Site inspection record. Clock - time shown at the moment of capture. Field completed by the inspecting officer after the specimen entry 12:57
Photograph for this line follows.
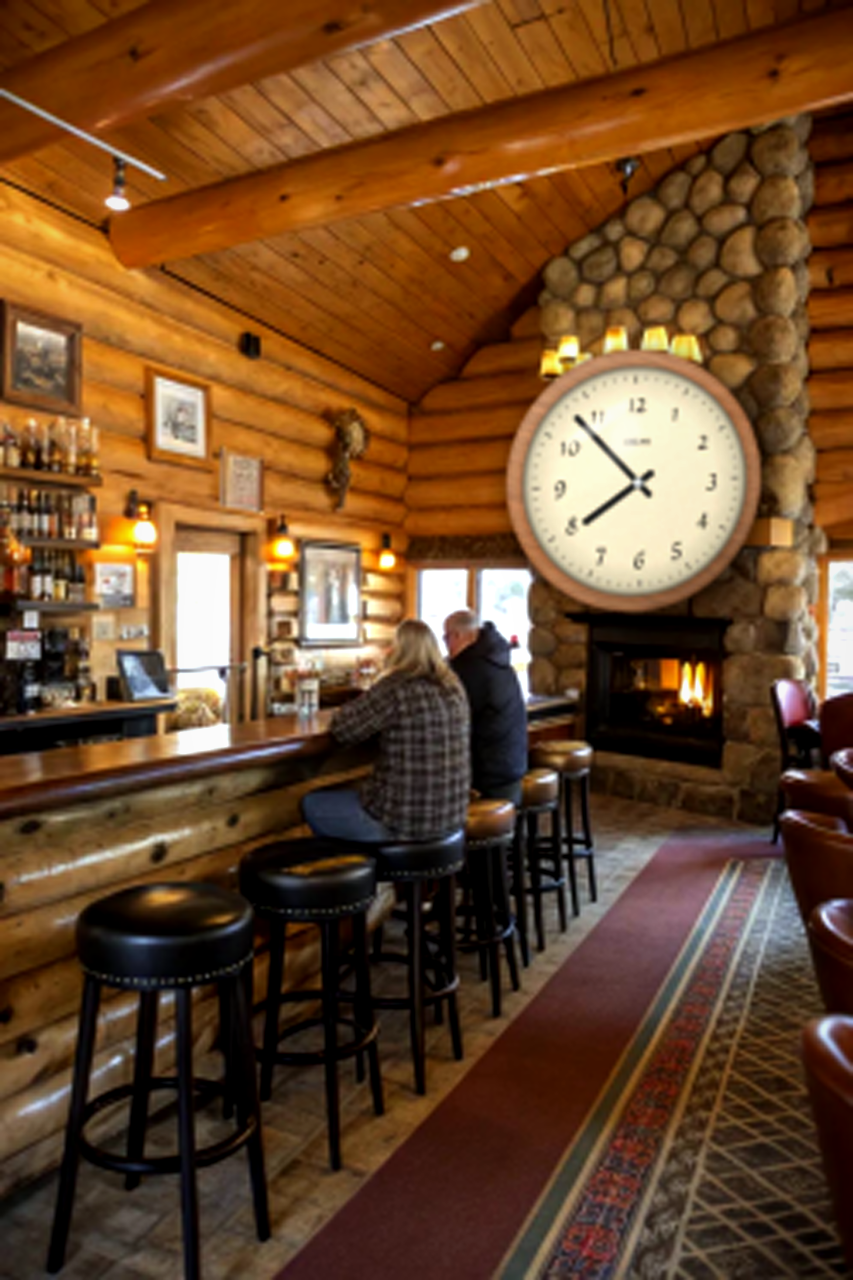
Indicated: 7:53
